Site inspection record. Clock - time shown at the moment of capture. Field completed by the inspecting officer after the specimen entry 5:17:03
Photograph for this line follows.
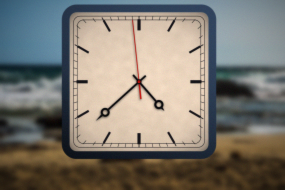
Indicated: 4:37:59
